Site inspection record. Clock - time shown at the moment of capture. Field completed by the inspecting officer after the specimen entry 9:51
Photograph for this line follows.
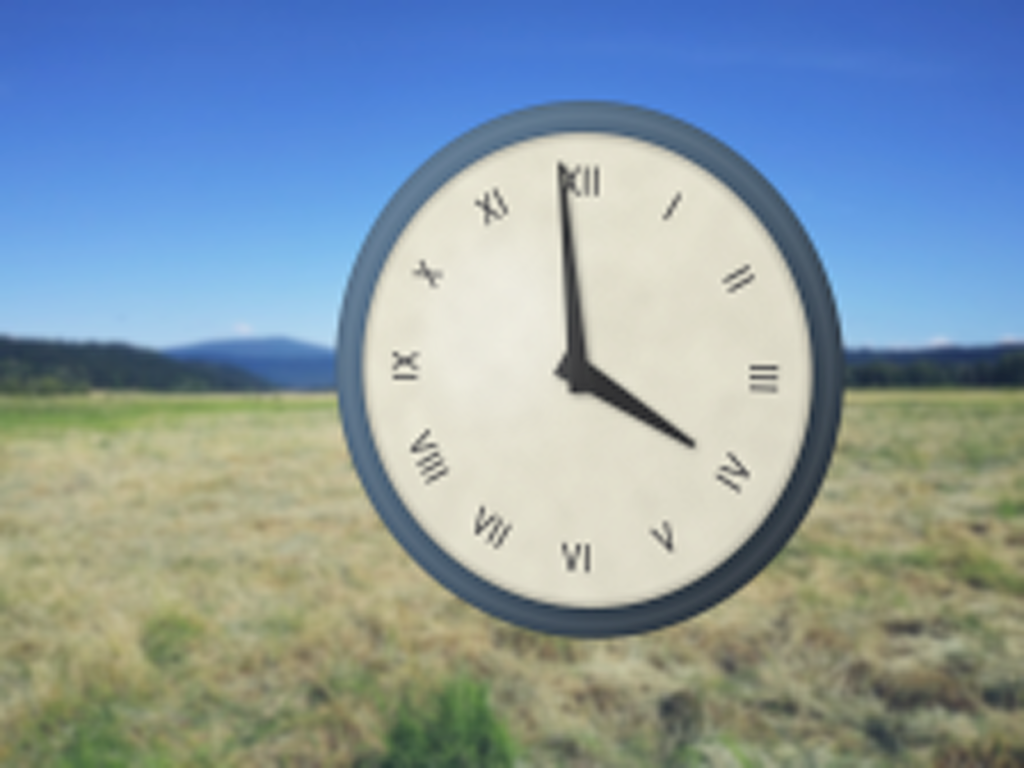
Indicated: 3:59
